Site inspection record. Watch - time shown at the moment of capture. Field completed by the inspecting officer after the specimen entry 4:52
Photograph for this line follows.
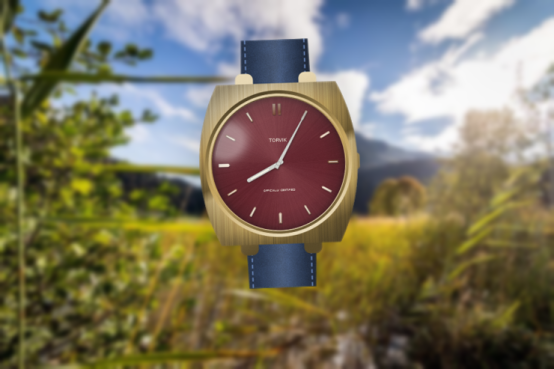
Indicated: 8:05
